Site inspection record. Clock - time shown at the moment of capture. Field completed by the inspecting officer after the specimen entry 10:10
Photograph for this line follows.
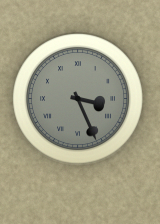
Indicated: 3:26
